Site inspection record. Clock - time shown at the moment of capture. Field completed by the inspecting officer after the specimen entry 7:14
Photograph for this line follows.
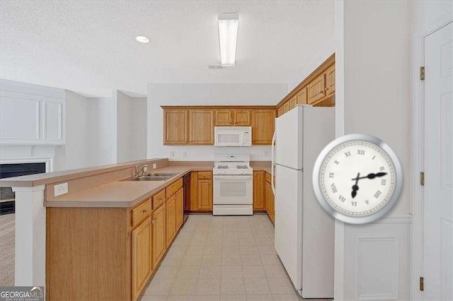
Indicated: 6:12
